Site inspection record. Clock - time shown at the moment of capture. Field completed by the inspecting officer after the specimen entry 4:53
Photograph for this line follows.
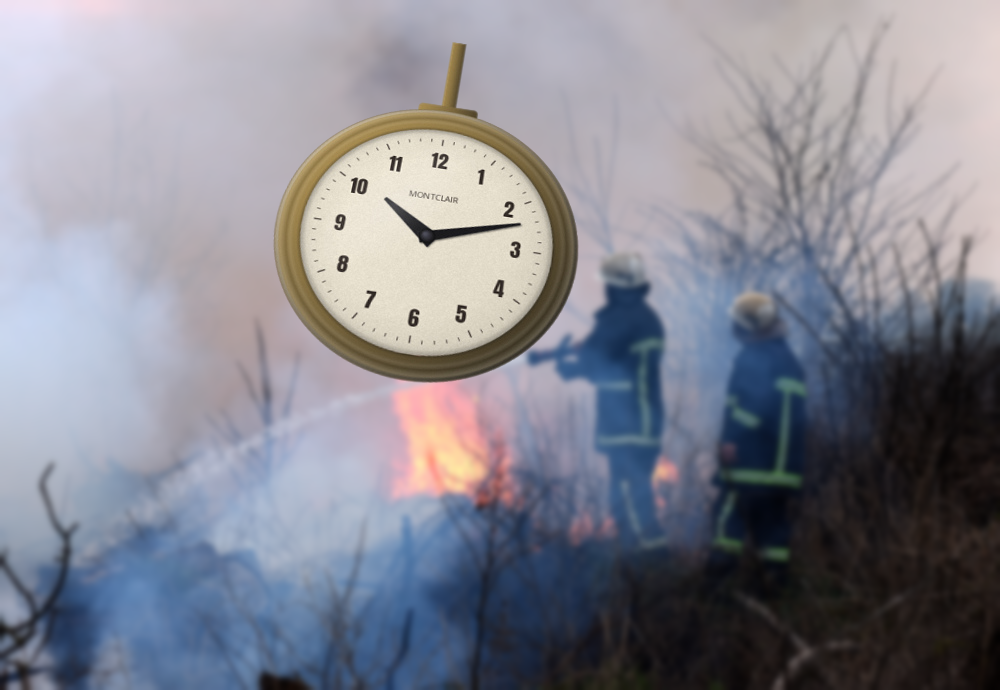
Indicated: 10:12
